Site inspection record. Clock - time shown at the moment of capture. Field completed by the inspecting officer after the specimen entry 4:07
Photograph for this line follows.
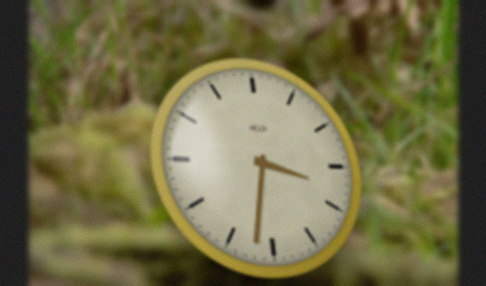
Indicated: 3:32
